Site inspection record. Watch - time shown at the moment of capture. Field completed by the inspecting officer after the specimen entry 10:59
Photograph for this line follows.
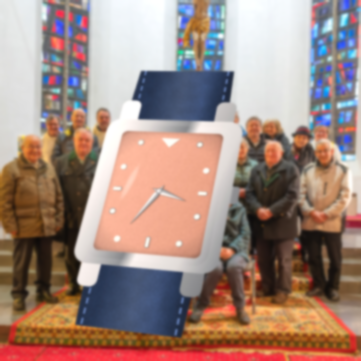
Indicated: 3:35
